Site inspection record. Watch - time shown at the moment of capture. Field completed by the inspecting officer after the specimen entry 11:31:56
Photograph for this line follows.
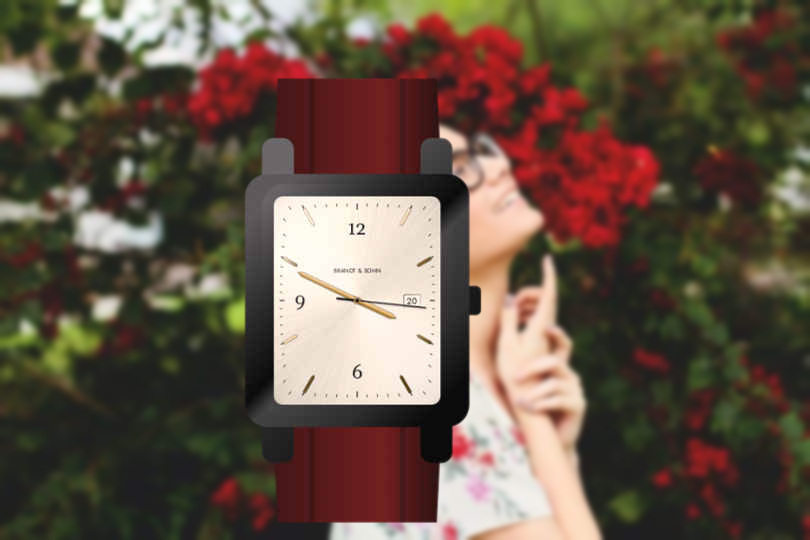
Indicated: 3:49:16
